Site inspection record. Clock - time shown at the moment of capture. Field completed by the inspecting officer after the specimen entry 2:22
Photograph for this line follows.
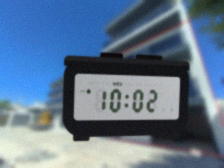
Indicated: 10:02
